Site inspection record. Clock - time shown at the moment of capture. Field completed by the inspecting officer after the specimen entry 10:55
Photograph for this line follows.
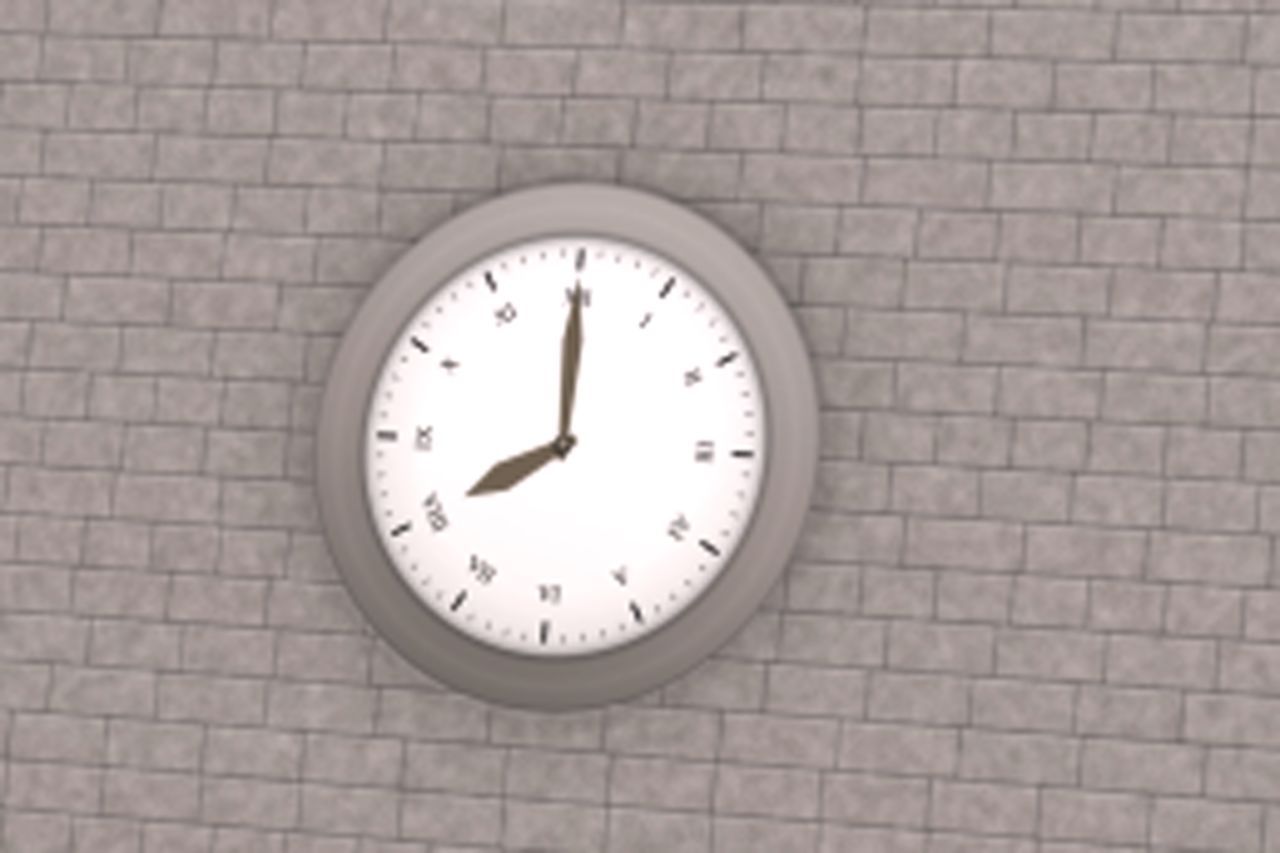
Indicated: 8:00
